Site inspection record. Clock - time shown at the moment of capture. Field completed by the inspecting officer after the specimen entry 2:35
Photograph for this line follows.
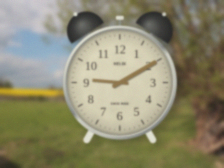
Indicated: 9:10
